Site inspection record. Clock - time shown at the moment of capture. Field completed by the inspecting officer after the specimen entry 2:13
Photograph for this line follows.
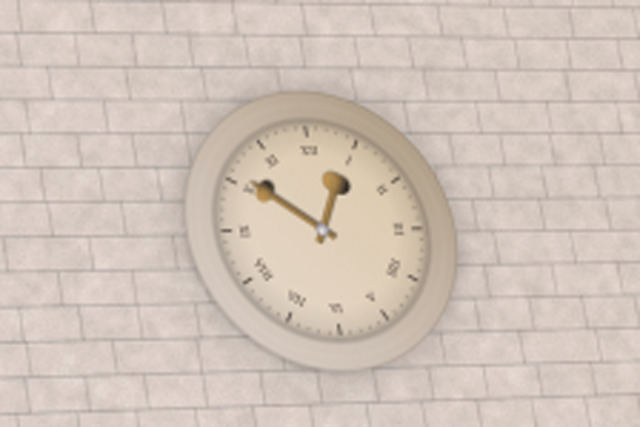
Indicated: 12:51
